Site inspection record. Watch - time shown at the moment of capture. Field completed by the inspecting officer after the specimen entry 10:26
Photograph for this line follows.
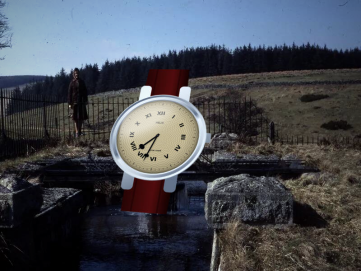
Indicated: 7:33
